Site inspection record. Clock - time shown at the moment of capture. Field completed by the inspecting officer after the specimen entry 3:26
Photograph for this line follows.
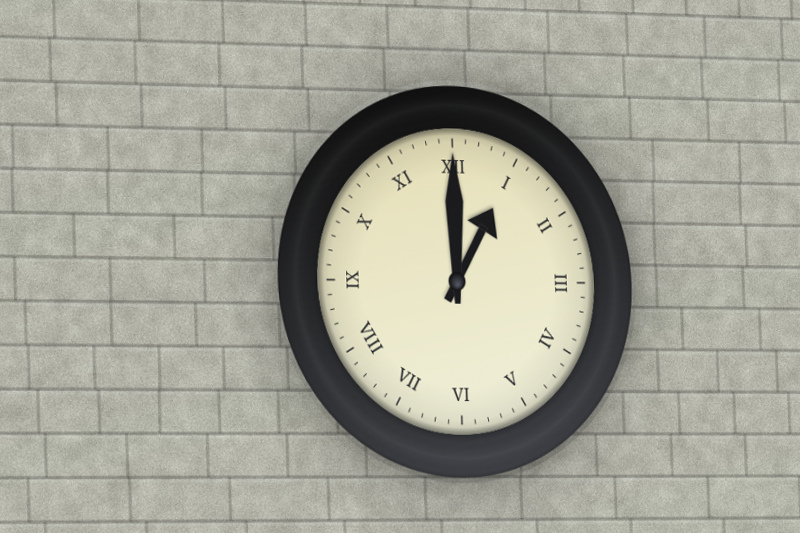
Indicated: 1:00
